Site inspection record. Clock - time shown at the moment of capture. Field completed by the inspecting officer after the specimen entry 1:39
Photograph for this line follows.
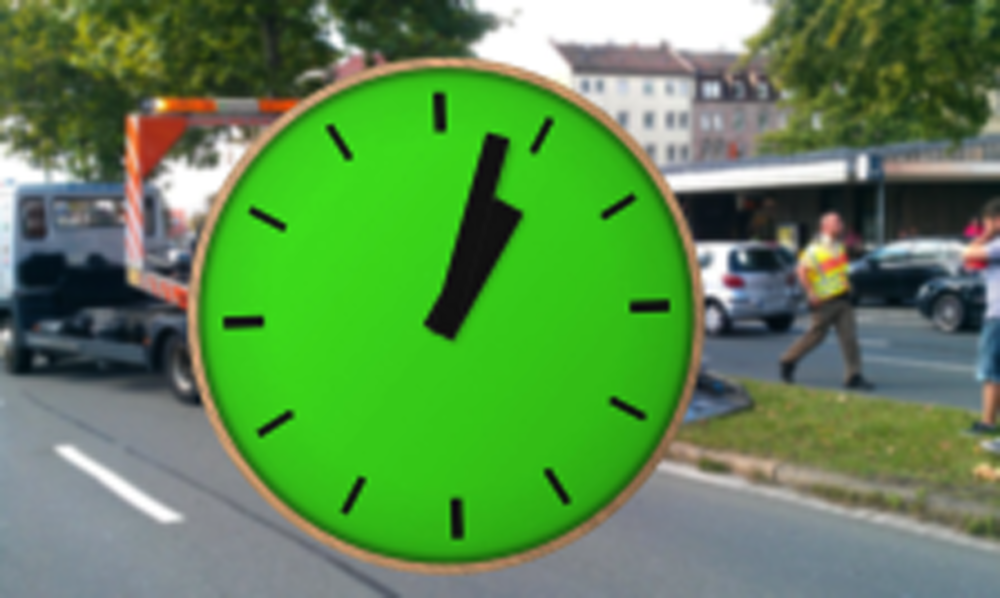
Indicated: 1:03
